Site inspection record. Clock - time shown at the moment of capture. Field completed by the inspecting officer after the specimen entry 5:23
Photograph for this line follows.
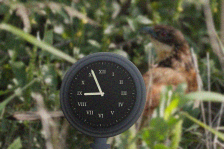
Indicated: 8:56
